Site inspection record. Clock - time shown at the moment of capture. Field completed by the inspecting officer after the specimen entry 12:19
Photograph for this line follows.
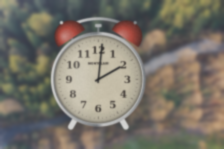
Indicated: 2:01
